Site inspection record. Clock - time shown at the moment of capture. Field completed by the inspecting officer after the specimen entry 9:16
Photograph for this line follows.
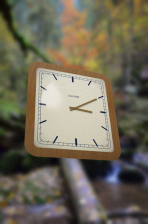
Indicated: 3:10
